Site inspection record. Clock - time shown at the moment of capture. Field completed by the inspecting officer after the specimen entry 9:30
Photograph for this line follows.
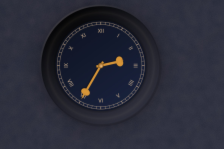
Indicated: 2:35
